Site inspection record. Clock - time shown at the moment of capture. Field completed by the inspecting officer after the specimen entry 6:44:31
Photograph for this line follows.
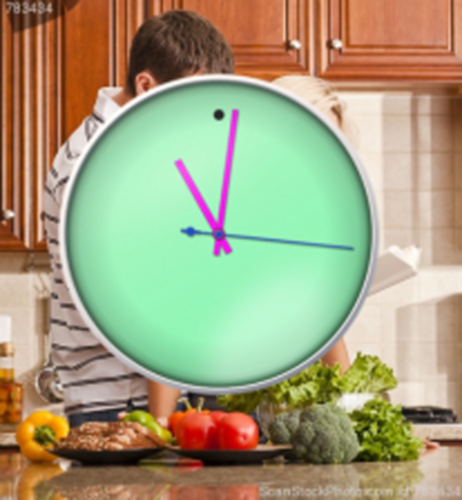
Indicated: 11:01:16
